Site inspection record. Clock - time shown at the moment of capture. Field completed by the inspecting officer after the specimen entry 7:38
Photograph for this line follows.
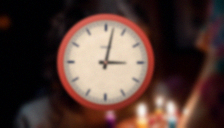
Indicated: 3:02
